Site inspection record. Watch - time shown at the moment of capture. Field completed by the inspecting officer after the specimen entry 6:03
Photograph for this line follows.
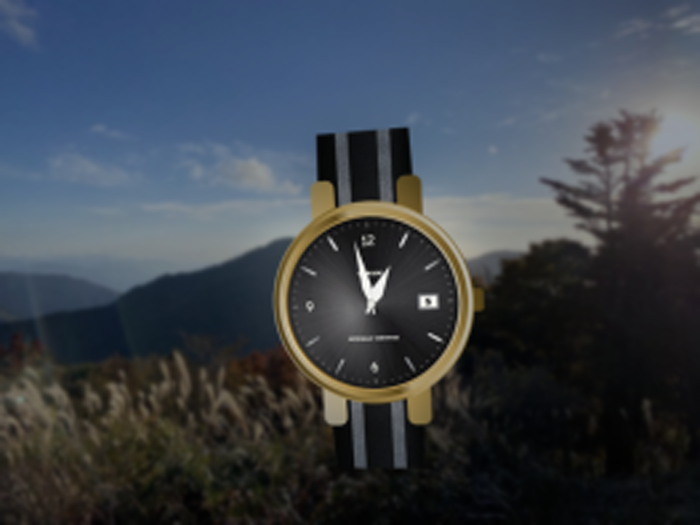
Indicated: 12:58
